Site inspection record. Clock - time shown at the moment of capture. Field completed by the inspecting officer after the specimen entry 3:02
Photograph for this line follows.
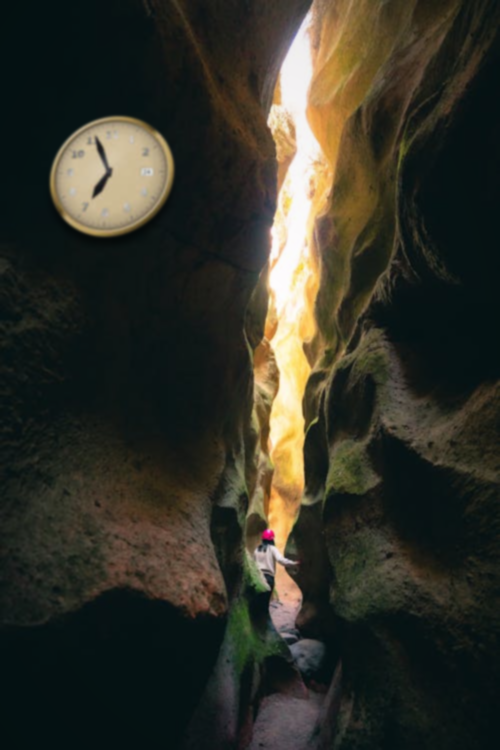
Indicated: 6:56
